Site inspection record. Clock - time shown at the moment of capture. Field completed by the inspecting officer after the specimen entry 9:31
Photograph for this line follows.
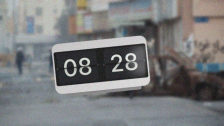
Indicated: 8:28
